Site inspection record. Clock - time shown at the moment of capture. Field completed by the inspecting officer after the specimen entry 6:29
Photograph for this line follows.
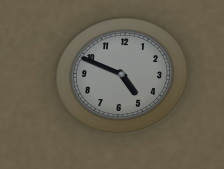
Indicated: 4:49
